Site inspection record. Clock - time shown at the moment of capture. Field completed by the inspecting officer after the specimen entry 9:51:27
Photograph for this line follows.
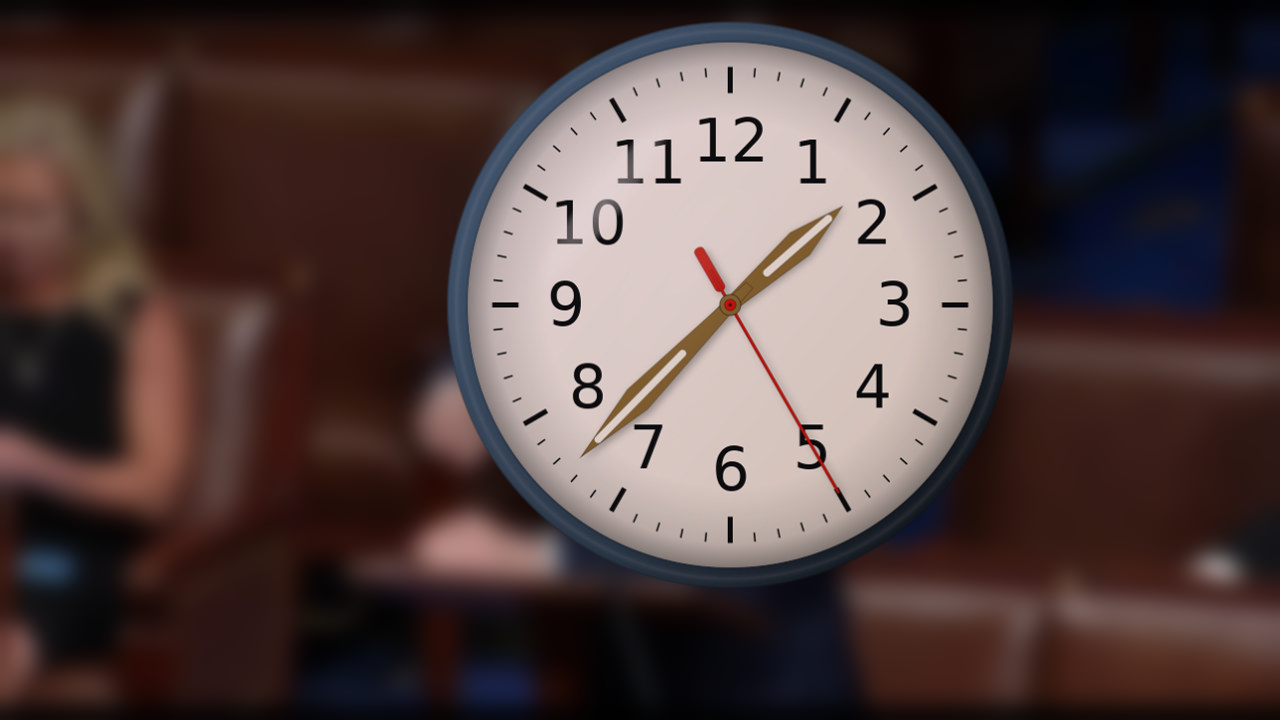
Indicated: 1:37:25
